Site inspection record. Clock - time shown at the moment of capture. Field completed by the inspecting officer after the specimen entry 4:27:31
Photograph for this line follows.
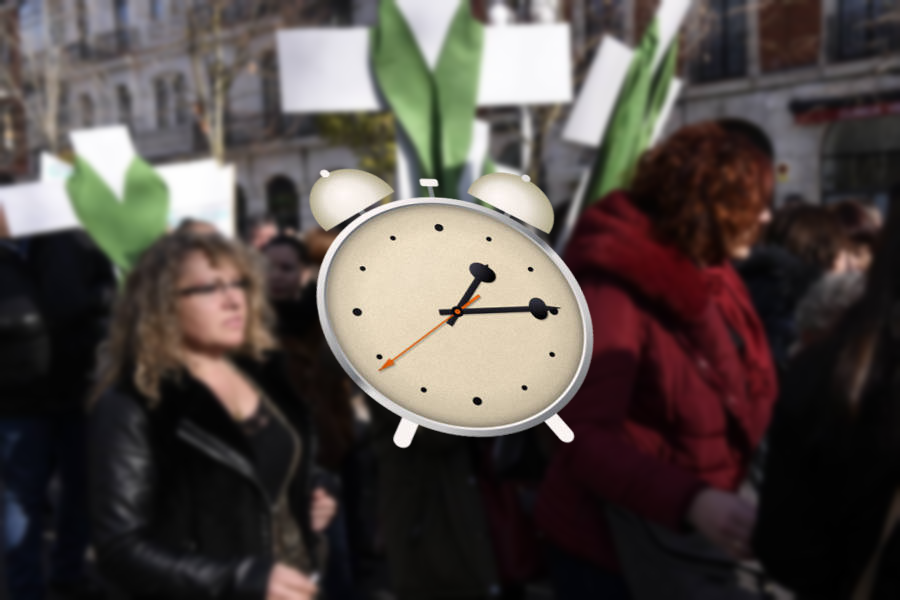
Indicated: 1:14:39
